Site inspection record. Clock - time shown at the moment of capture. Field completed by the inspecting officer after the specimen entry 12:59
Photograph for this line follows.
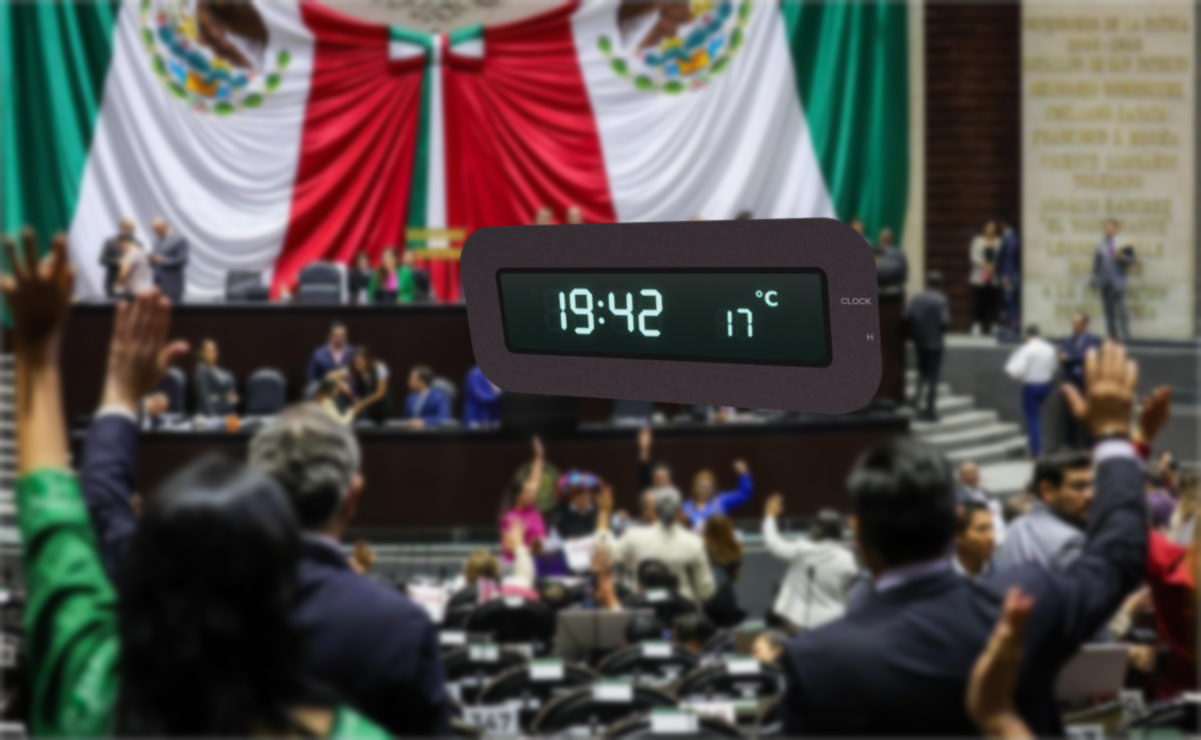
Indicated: 19:42
